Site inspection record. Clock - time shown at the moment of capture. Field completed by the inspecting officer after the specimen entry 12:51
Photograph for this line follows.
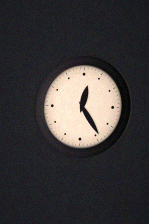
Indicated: 12:24
